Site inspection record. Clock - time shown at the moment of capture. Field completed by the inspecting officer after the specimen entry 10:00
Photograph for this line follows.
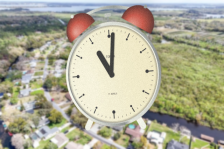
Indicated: 11:01
